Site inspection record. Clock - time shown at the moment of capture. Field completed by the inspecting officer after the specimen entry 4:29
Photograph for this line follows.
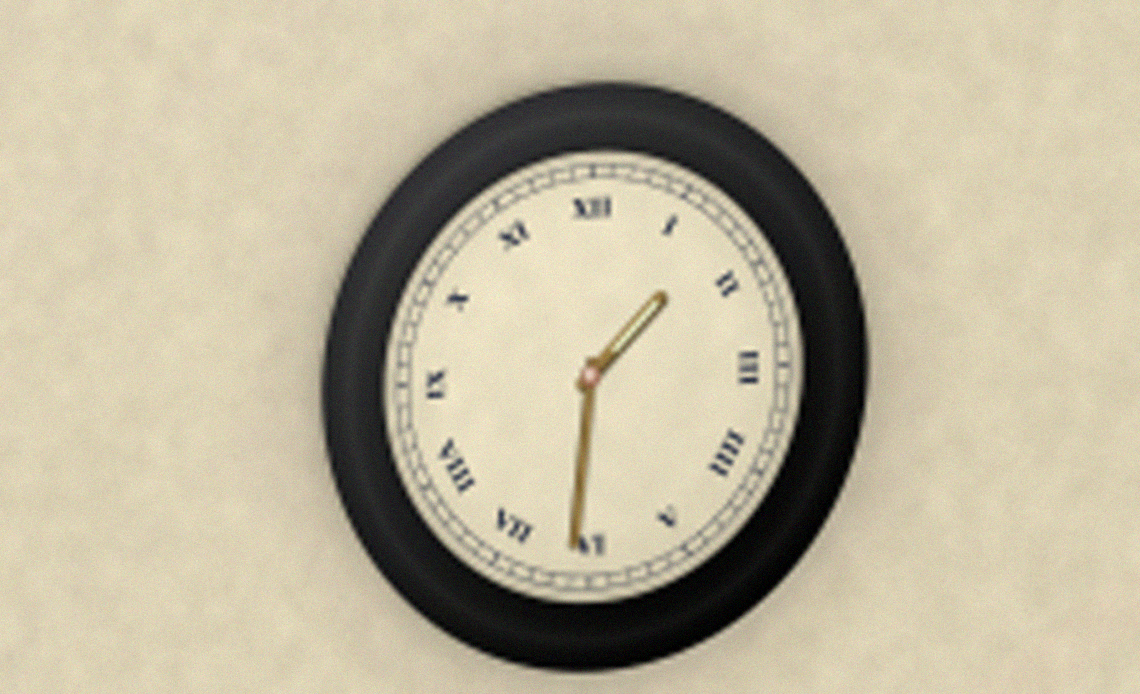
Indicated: 1:31
